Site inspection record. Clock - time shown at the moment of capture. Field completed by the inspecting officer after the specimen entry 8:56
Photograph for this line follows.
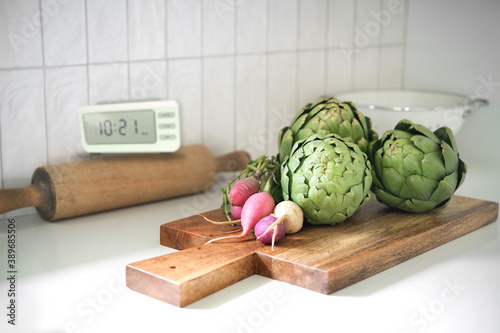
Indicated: 10:21
